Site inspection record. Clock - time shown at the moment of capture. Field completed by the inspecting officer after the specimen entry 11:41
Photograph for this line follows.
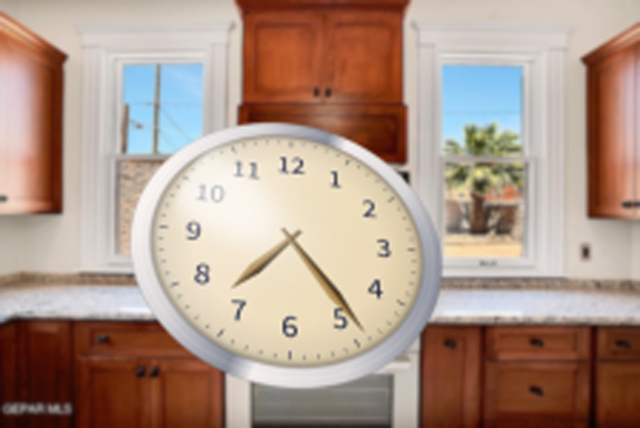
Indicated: 7:24
